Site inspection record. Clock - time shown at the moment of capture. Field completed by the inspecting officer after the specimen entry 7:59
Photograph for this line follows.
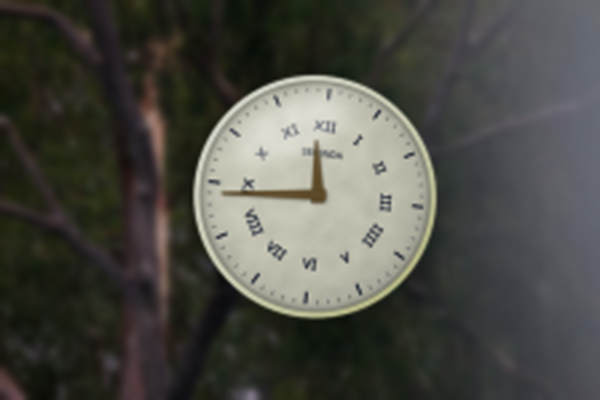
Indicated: 11:44
